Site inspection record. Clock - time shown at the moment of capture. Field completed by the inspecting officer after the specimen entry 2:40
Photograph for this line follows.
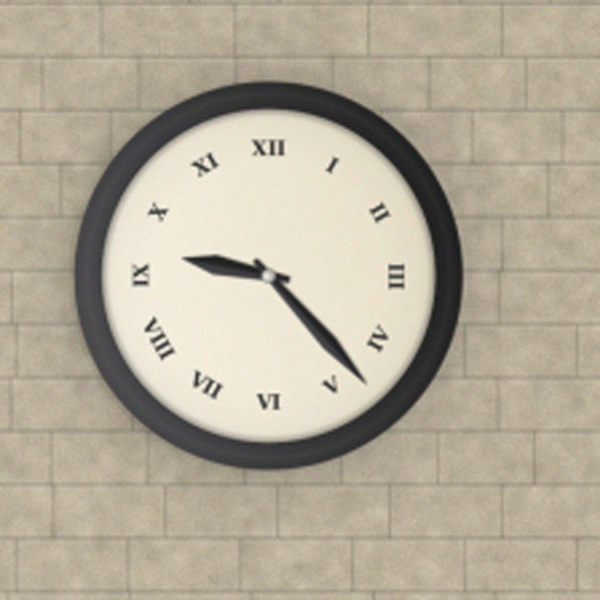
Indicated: 9:23
